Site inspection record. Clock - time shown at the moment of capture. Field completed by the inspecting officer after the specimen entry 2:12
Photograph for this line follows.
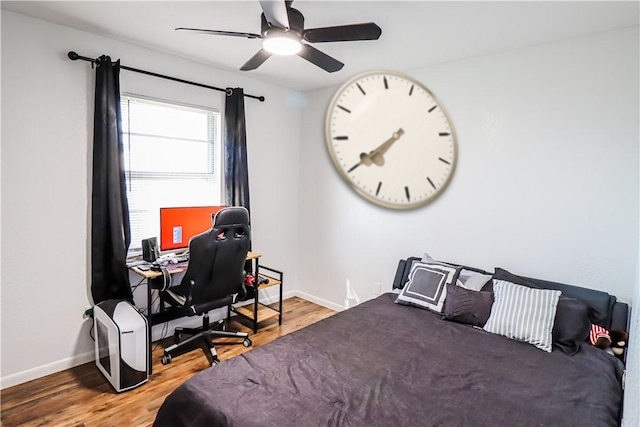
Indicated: 7:40
